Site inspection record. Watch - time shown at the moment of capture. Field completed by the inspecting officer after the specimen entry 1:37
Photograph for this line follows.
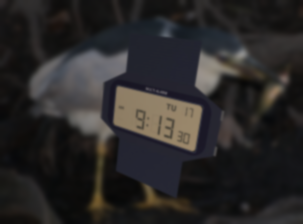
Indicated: 9:13
